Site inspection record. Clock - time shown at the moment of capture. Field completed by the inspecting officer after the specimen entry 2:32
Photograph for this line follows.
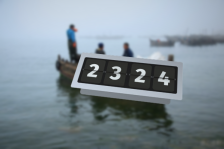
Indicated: 23:24
